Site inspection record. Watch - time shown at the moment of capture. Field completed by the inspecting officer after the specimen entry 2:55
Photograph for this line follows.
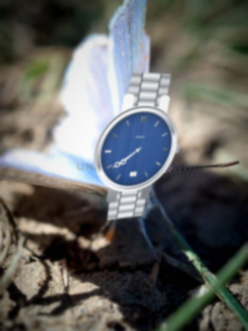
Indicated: 7:39
